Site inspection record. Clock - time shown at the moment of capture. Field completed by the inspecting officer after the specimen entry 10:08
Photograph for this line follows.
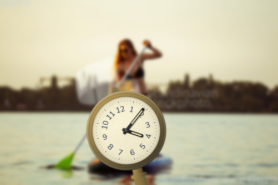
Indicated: 4:09
